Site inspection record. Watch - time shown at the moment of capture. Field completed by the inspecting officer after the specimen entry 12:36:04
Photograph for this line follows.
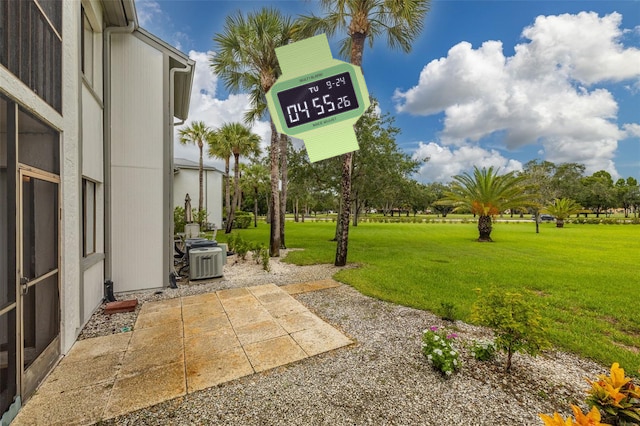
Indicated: 4:55:26
